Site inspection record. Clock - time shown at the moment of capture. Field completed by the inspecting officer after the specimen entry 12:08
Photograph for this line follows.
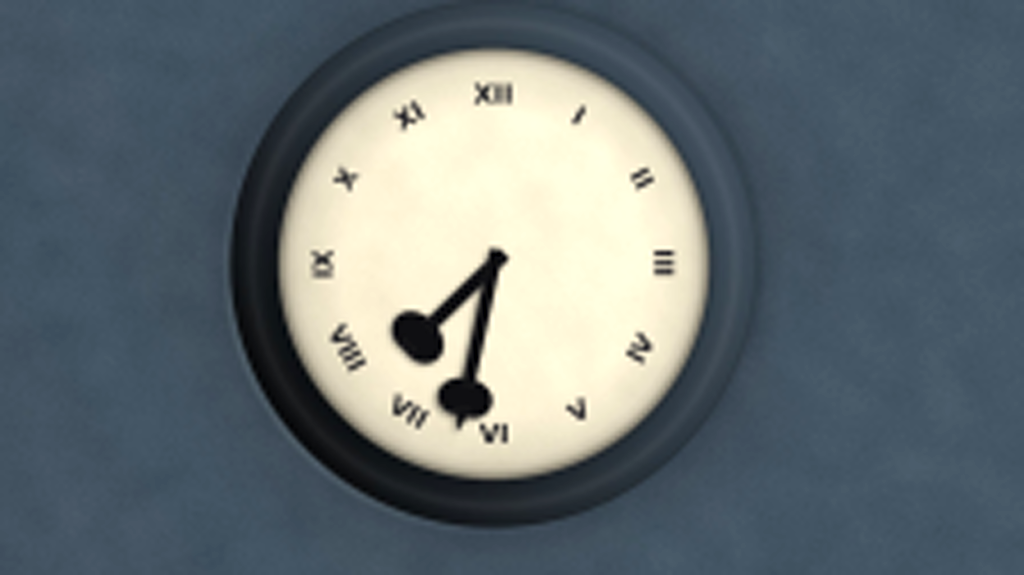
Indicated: 7:32
